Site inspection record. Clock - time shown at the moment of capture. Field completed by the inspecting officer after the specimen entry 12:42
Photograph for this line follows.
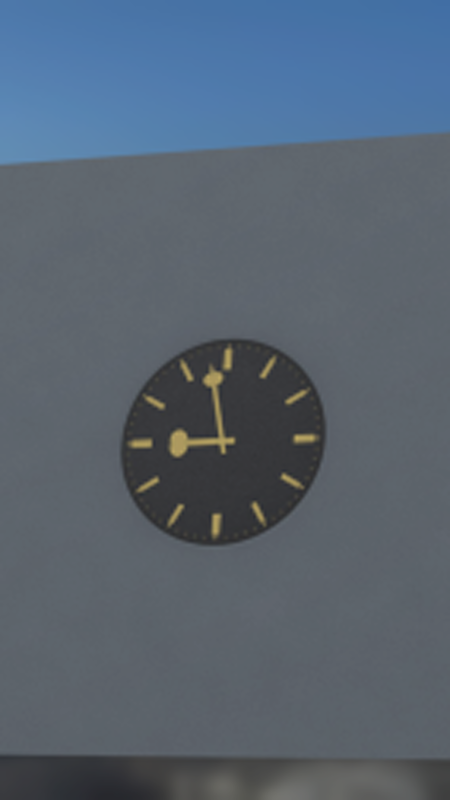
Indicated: 8:58
